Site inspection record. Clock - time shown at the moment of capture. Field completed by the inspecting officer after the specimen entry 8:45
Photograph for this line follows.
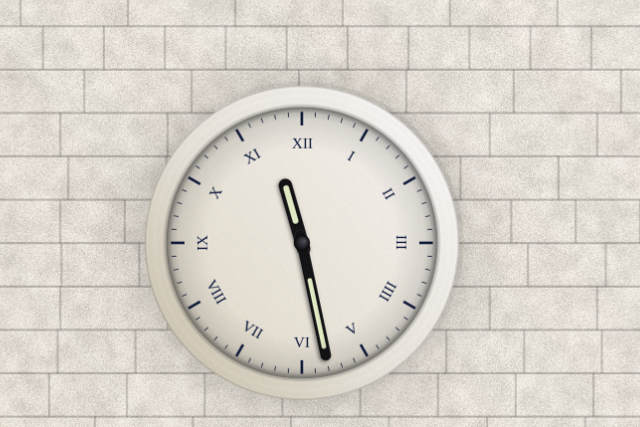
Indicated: 11:28
